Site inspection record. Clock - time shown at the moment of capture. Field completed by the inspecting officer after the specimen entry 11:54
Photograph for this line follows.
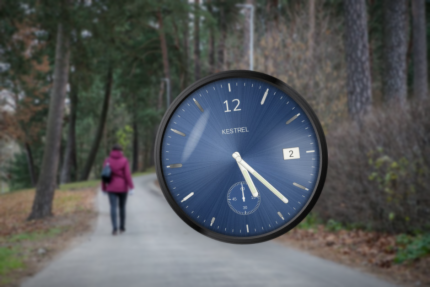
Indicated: 5:23
